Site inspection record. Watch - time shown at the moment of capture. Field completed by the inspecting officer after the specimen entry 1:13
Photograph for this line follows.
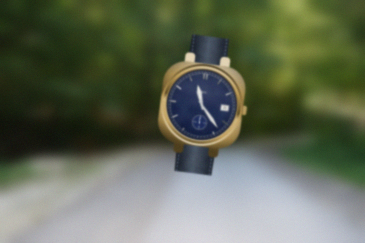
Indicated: 11:23
